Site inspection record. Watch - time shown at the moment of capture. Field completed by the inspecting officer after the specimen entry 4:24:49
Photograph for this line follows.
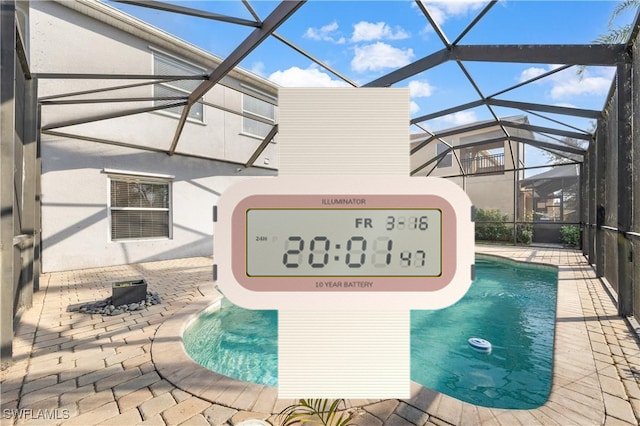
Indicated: 20:01:47
